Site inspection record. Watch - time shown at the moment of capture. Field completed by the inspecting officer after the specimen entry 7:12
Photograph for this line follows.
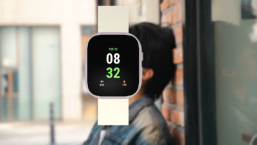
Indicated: 8:32
